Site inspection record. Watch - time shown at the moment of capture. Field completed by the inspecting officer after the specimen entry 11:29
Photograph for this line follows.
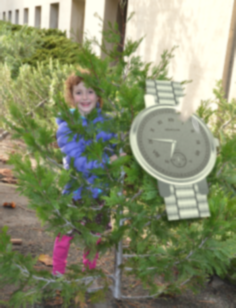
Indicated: 6:46
